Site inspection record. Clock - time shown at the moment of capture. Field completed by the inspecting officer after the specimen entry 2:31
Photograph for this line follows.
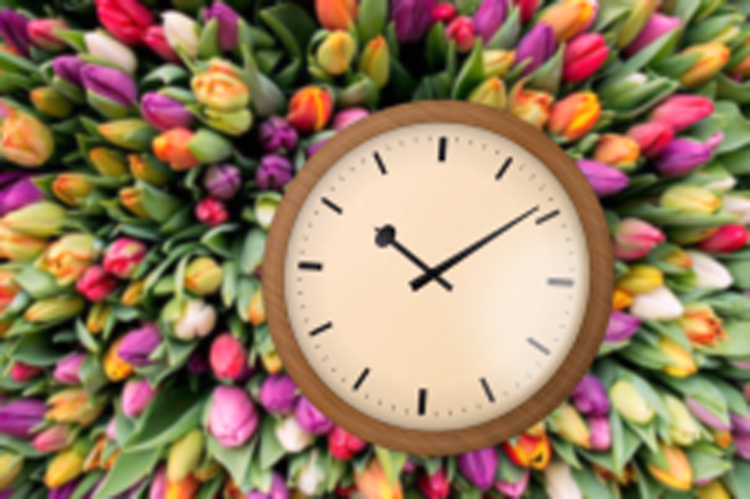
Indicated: 10:09
